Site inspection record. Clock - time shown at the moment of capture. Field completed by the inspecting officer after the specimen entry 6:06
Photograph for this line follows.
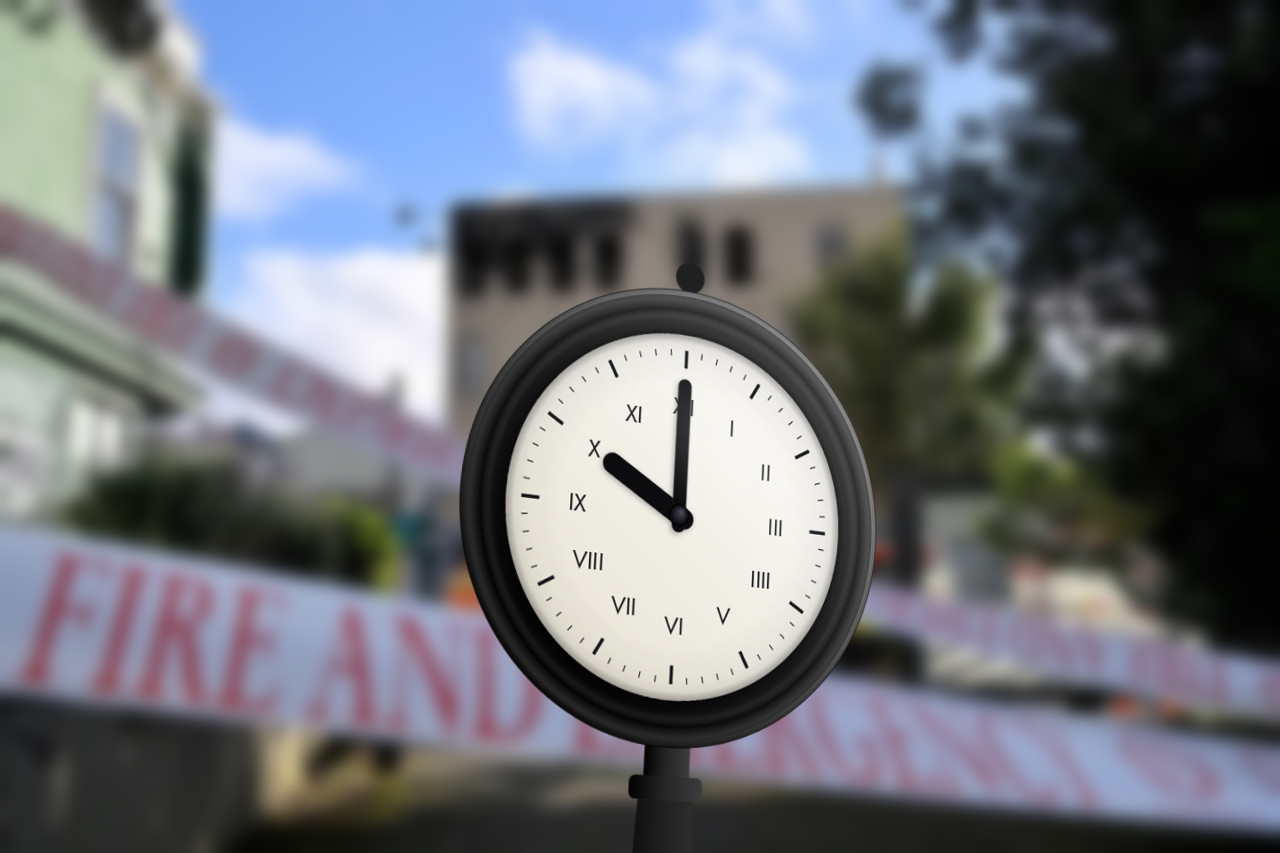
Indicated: 10:00
